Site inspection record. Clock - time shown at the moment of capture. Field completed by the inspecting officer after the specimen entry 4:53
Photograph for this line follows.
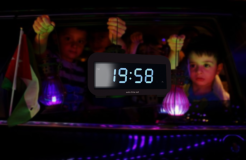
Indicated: 19:58
